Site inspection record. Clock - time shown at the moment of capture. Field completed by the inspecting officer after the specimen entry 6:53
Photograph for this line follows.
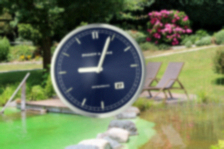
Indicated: 9:04
